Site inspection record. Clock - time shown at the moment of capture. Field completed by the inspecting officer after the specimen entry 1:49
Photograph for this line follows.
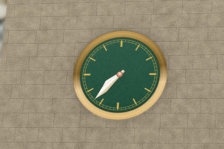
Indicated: 7:37
